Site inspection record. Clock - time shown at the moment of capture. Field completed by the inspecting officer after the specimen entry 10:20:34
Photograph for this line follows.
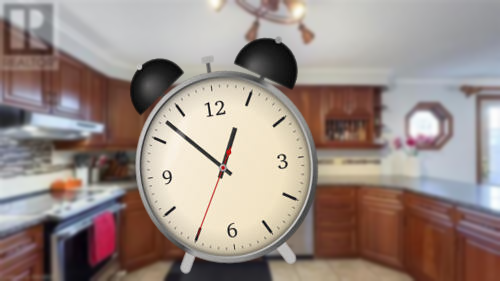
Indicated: 12:52:35
